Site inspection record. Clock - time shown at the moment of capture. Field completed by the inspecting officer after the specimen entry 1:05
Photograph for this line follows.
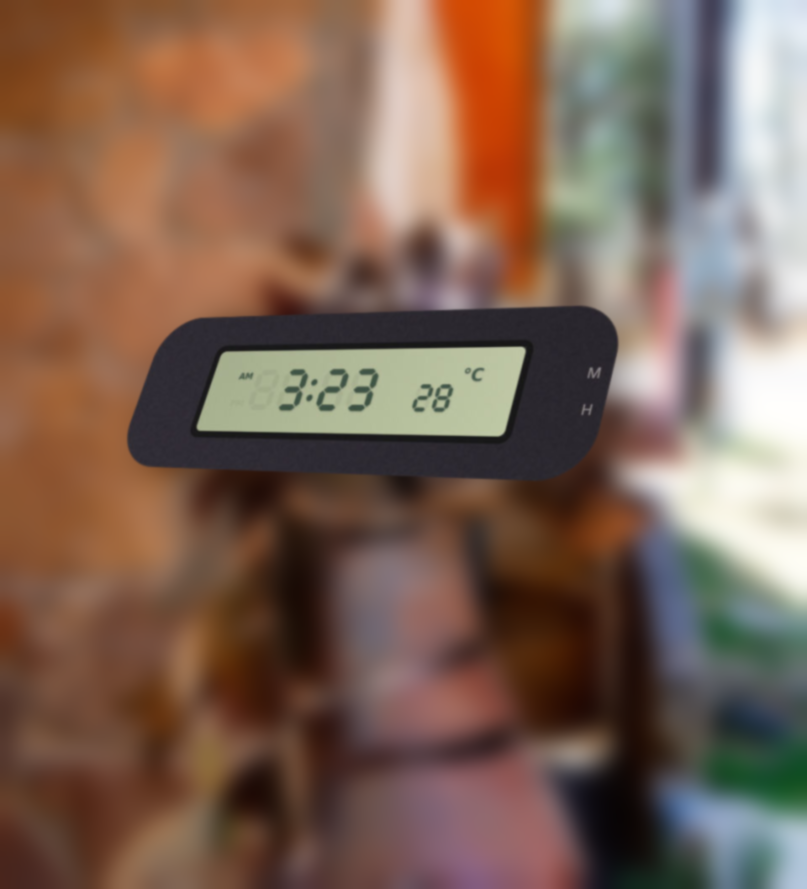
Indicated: 3:23
